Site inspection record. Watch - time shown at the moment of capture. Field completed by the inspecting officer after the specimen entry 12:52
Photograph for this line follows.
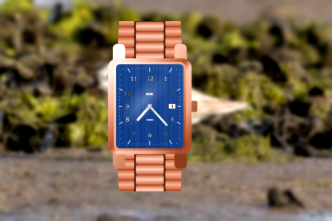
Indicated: 7:23
